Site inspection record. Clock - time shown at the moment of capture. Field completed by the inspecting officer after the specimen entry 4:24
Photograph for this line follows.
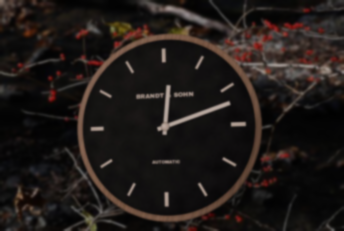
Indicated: 12:12
